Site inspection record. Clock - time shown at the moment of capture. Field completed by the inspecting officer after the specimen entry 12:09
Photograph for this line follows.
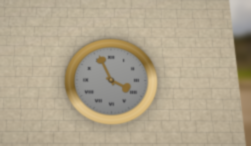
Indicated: 3:56
